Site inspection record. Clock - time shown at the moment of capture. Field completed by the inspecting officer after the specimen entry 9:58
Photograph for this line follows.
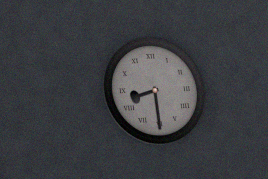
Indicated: 8:30
